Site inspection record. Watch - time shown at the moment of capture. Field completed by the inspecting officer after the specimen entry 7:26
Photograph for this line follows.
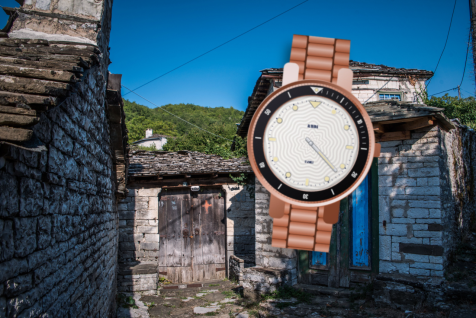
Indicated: 4:22
